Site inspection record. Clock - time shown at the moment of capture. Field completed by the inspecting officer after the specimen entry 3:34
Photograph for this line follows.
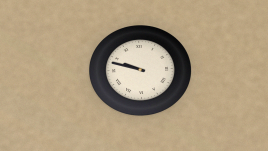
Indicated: 9:48
